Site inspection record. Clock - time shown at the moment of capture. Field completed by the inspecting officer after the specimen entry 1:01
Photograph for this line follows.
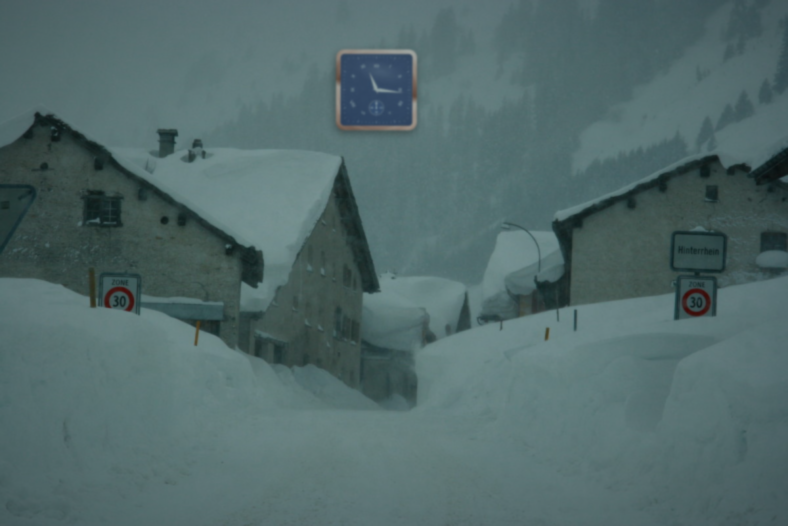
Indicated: 11:16
